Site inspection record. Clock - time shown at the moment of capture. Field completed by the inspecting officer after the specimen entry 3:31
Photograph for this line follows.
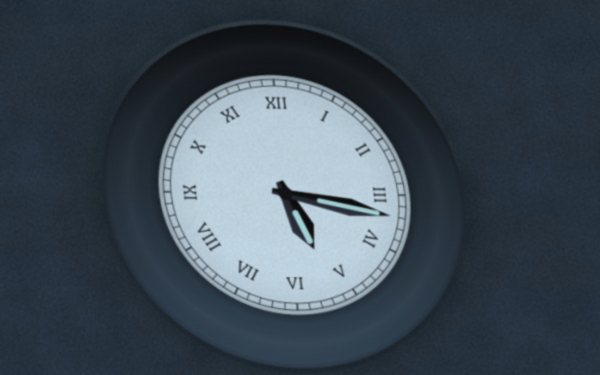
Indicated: 5:17
